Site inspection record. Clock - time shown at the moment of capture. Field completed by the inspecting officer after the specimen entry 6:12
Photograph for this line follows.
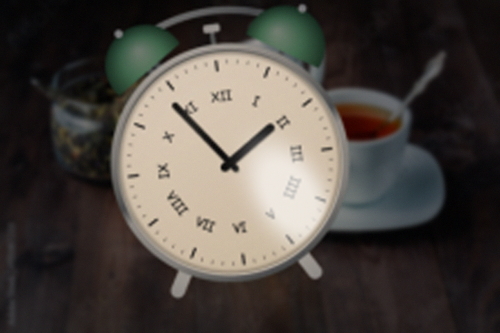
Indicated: 1:54
